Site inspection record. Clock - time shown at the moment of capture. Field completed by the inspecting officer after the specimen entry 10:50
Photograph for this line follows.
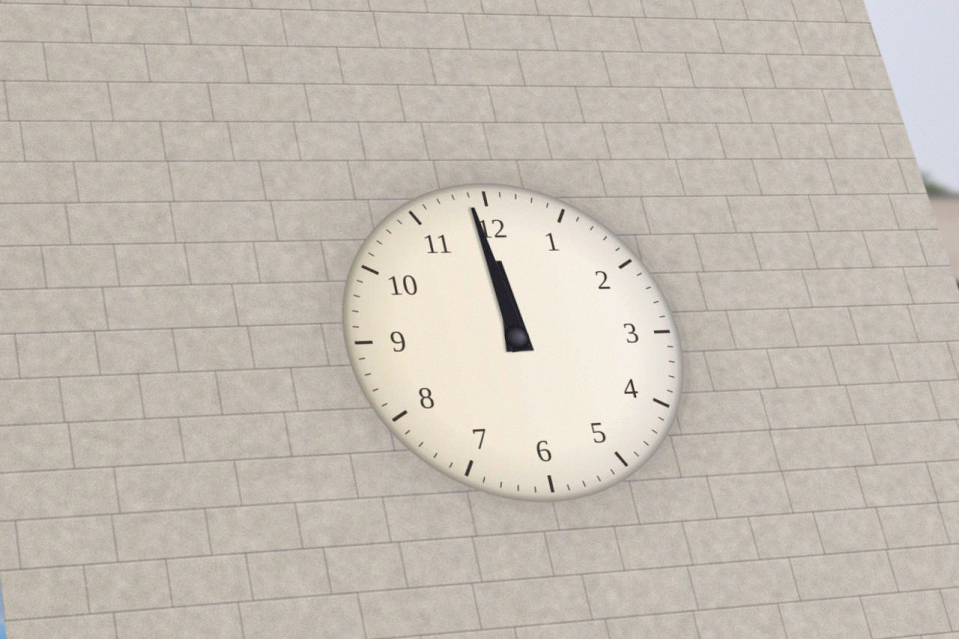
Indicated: 11:59
